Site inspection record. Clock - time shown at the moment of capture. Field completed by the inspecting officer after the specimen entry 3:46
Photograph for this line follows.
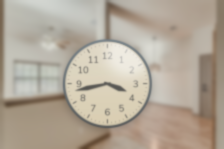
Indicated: 3:43
